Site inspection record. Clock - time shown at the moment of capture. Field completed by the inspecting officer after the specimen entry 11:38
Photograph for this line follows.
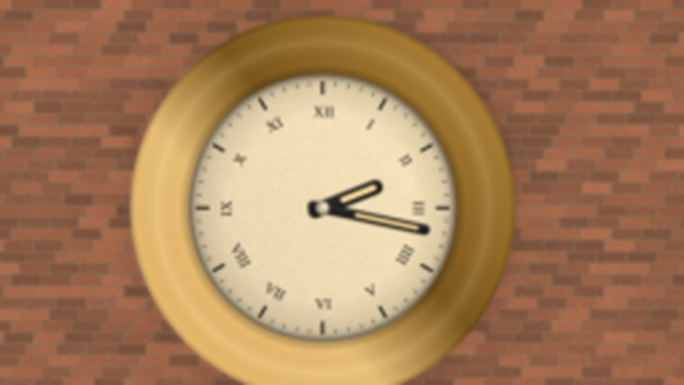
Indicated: 2:17
